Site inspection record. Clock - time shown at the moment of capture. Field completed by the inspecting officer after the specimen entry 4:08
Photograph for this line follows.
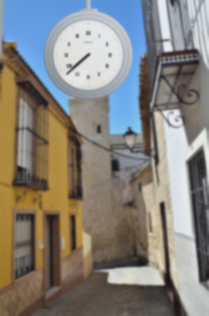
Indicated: 7:38
